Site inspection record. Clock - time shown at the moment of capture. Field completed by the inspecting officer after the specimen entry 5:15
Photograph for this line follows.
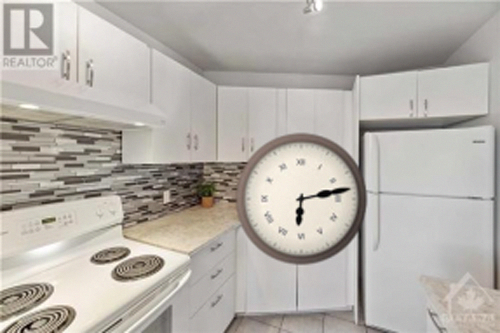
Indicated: 6:13
